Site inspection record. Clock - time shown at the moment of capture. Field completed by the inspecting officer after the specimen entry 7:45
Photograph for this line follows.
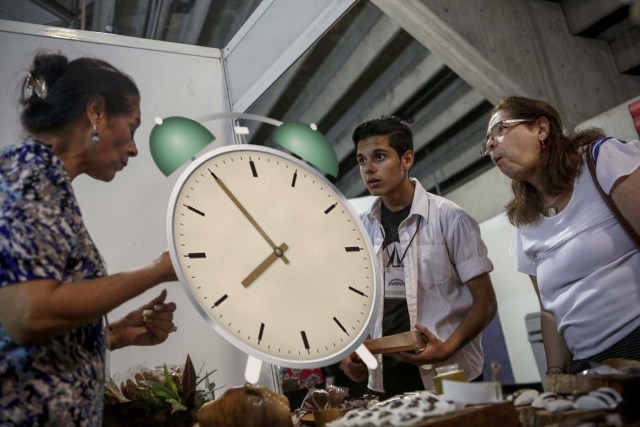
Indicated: 7:55
